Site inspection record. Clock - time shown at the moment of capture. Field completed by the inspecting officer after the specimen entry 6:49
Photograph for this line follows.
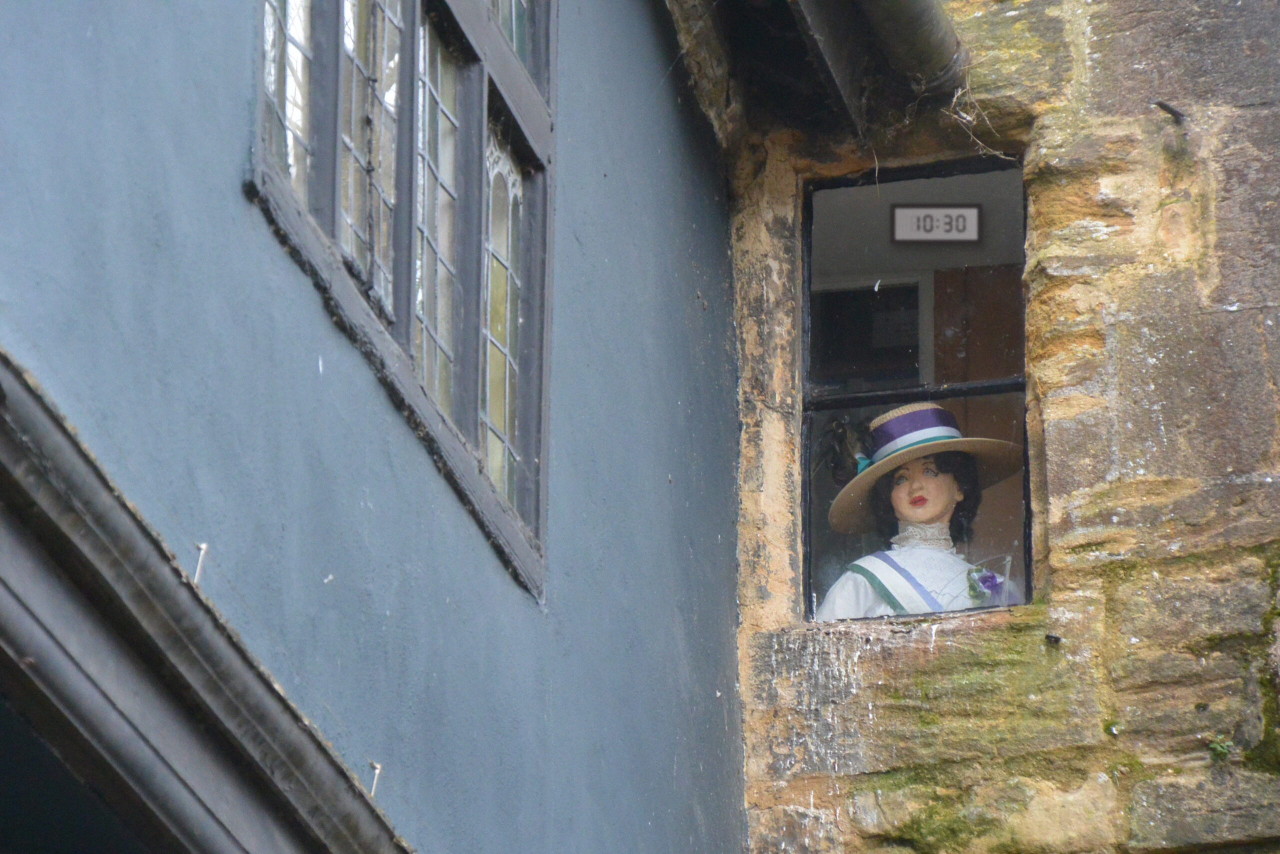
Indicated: 10:30
